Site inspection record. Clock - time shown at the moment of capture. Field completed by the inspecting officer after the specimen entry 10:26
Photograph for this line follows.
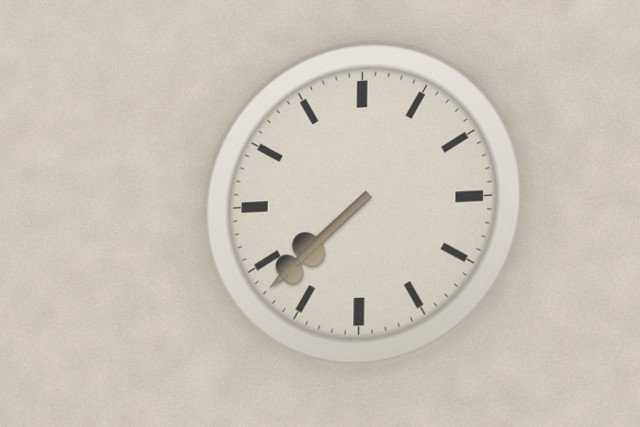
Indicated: 7:38
